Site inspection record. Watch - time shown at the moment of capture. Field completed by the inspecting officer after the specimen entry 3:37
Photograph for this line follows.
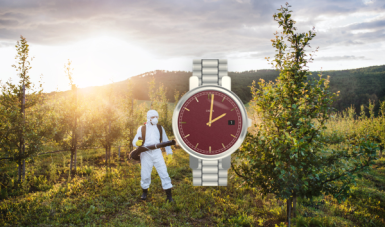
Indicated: 2:01
